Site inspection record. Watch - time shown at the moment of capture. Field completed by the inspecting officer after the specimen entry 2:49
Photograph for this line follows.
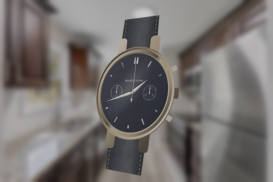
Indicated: 1:42
